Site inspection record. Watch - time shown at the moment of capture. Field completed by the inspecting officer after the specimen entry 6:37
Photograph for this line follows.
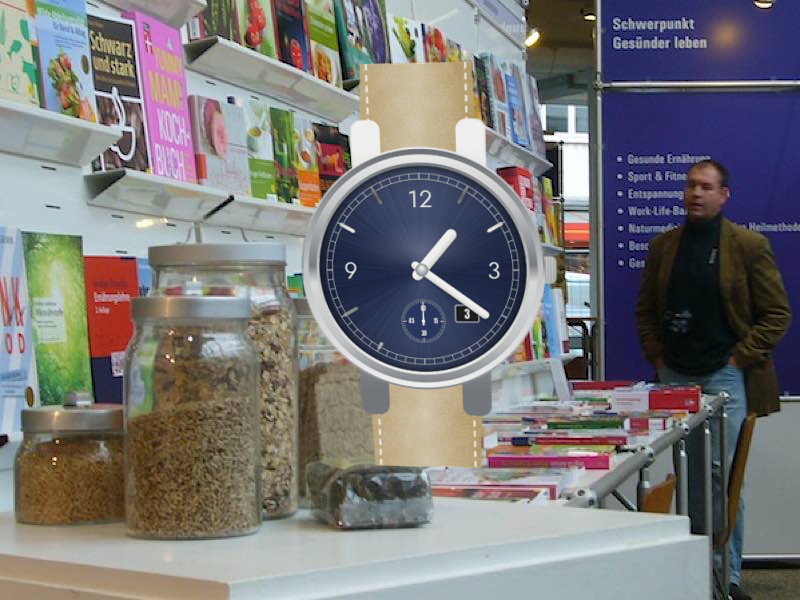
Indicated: 1:21
